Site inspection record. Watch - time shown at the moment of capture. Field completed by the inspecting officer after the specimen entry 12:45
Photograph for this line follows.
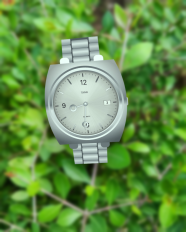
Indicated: 8:31
